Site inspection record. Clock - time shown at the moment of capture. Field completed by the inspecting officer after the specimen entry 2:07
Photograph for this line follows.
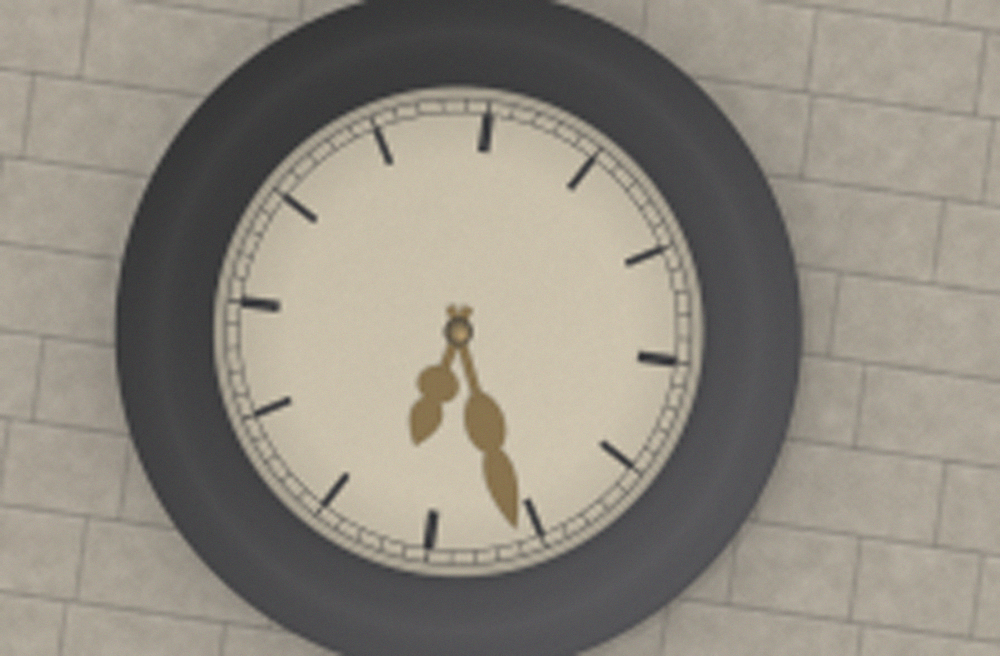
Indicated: 6:26
